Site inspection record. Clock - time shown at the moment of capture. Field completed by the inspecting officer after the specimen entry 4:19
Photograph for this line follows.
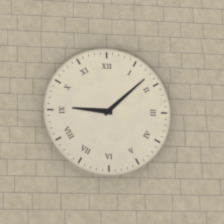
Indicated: 9:08
